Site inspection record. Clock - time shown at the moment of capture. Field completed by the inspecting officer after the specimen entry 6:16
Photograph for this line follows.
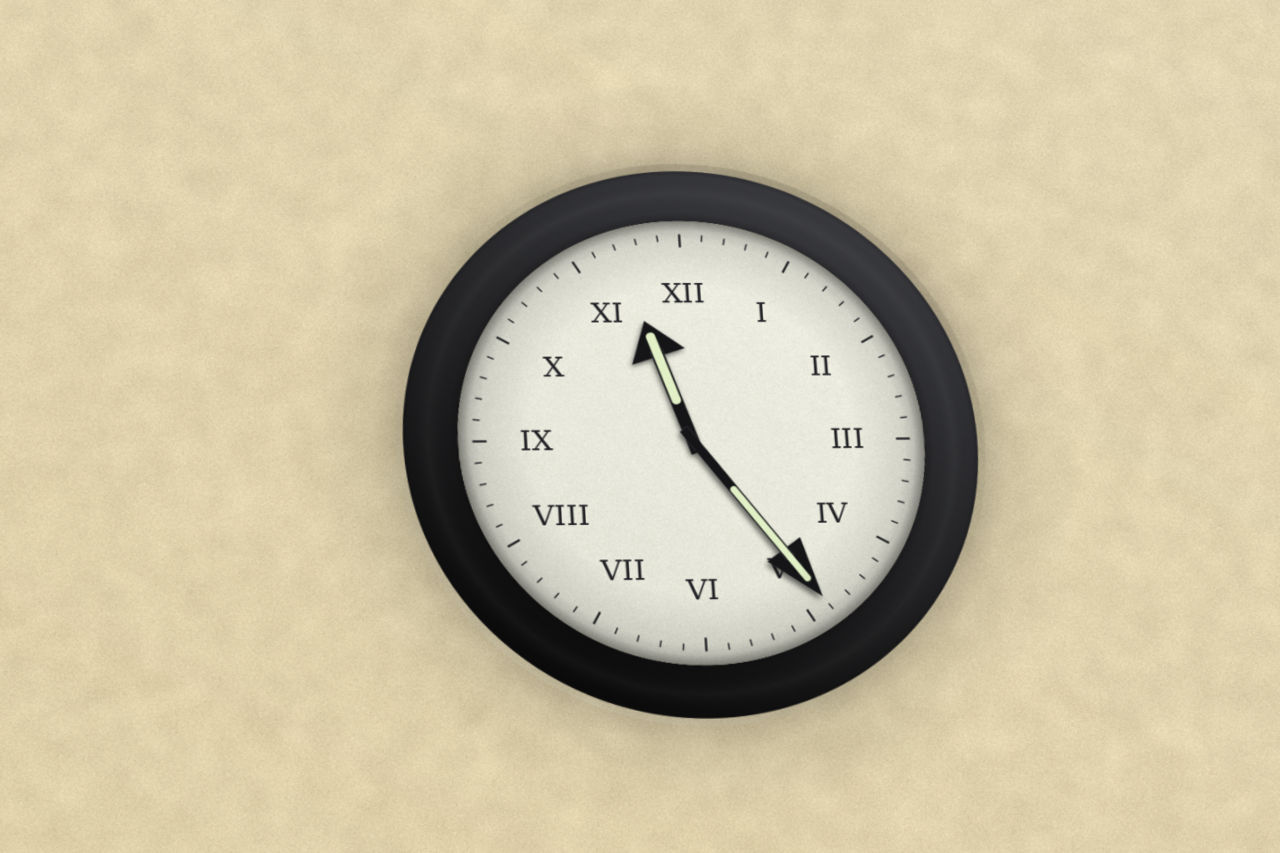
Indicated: 11:24
